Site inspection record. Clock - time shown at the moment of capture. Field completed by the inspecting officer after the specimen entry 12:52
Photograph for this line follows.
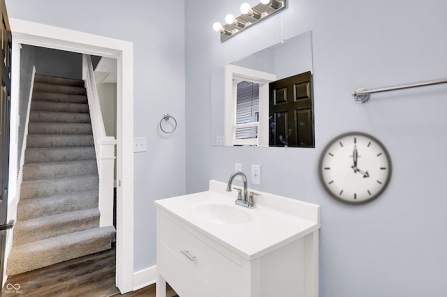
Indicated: 4:00
